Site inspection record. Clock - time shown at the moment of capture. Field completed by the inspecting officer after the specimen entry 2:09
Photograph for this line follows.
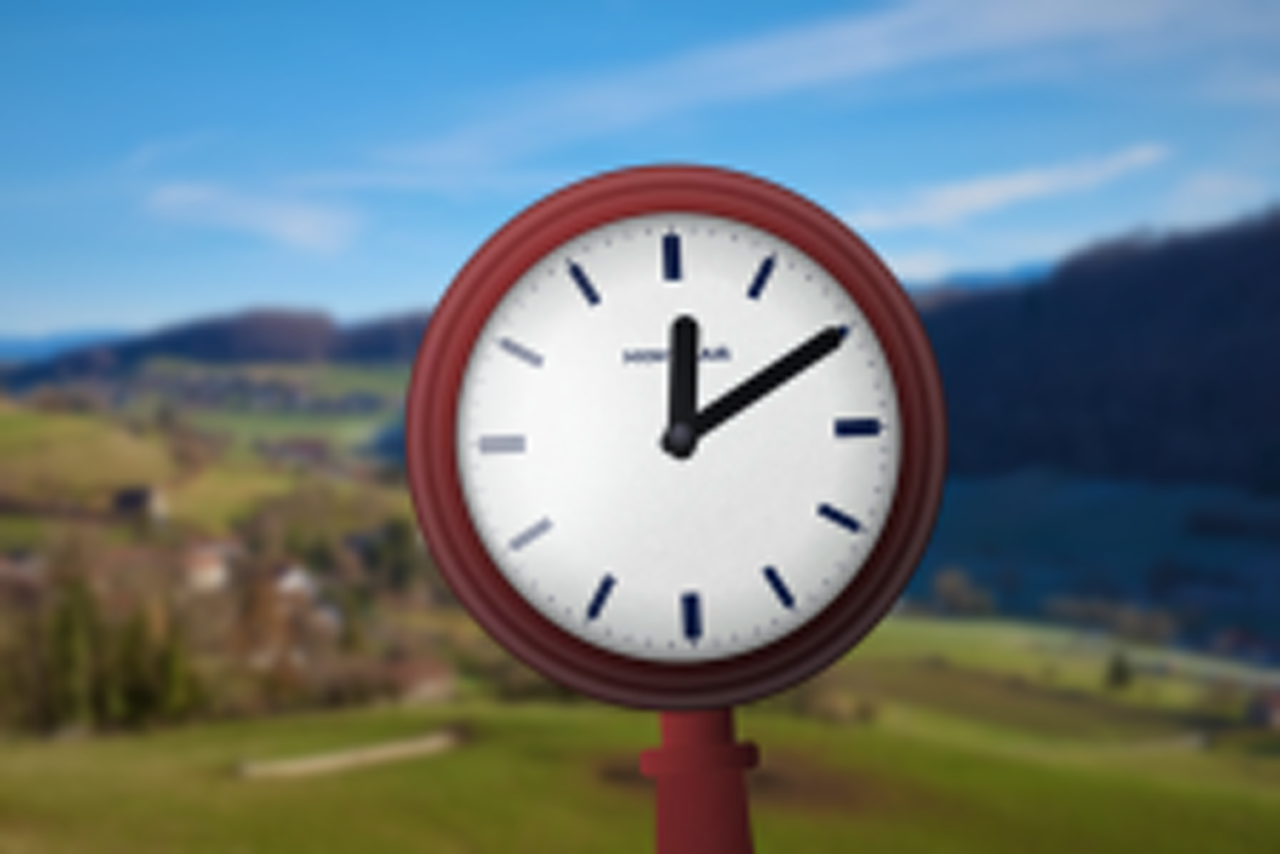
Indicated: 12:10
